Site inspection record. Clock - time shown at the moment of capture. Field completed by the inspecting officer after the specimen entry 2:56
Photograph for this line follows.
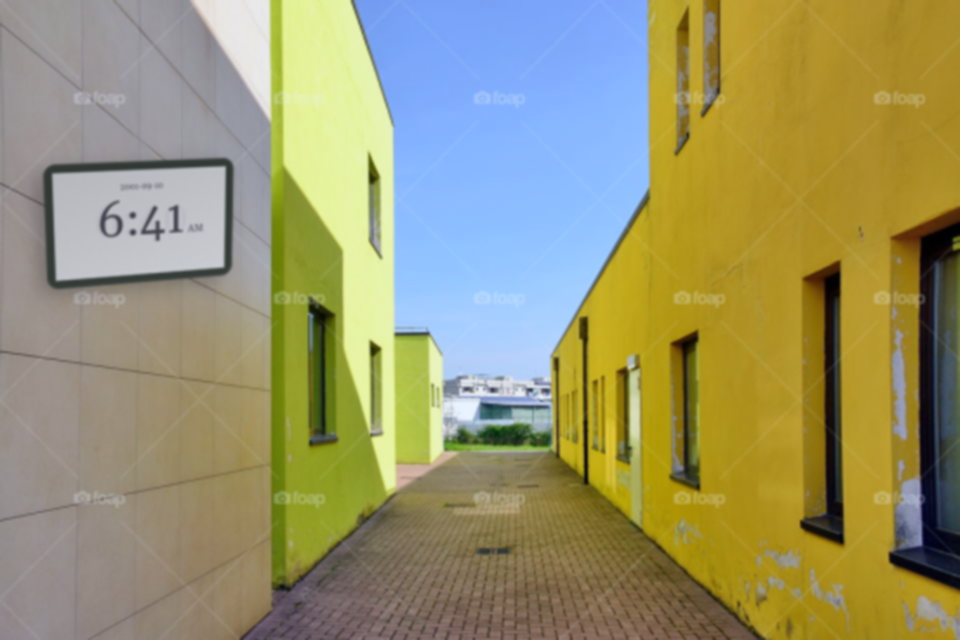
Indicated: 6:41
